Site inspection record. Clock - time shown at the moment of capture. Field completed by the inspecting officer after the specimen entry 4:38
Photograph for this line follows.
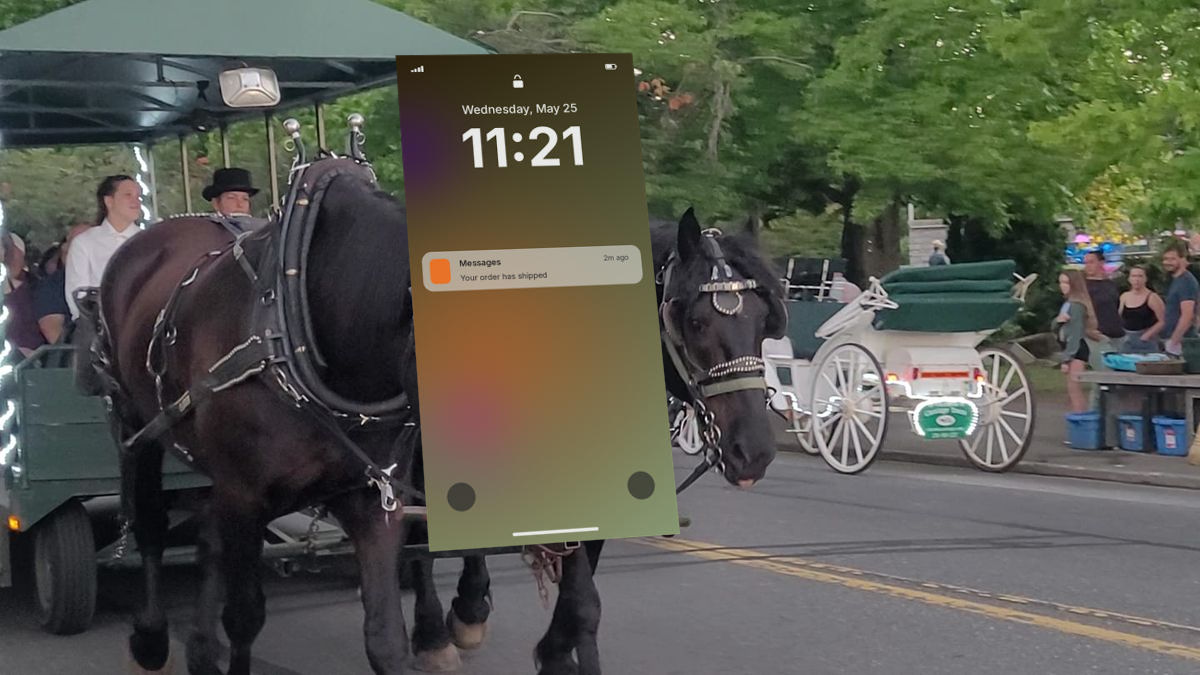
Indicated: 11:21
